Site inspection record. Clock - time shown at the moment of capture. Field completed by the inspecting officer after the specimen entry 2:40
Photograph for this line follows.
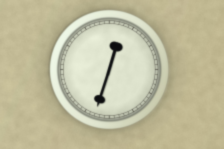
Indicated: 12:33
